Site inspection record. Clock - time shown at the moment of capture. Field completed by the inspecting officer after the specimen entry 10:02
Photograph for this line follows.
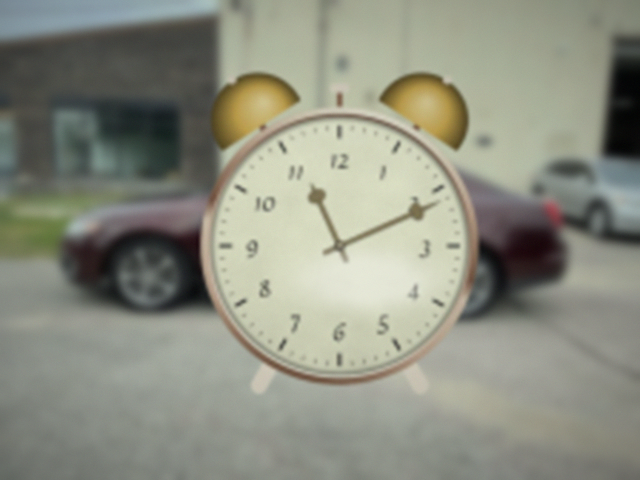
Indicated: 11:11
